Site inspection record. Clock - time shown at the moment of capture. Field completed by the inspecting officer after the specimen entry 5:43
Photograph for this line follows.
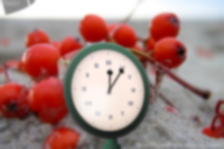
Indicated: 12:06
